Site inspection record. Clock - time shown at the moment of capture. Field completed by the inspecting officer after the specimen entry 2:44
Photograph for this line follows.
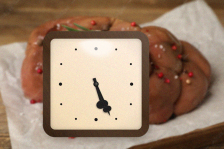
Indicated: 5:26
